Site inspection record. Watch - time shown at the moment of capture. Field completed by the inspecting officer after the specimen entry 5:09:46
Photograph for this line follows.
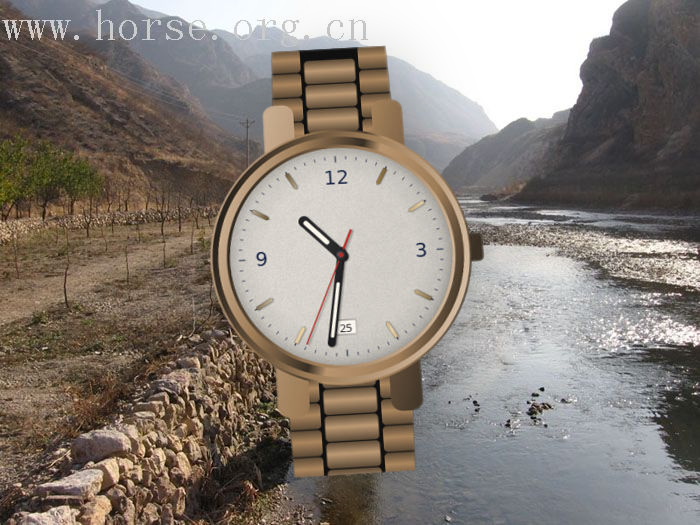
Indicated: 10:31:34
